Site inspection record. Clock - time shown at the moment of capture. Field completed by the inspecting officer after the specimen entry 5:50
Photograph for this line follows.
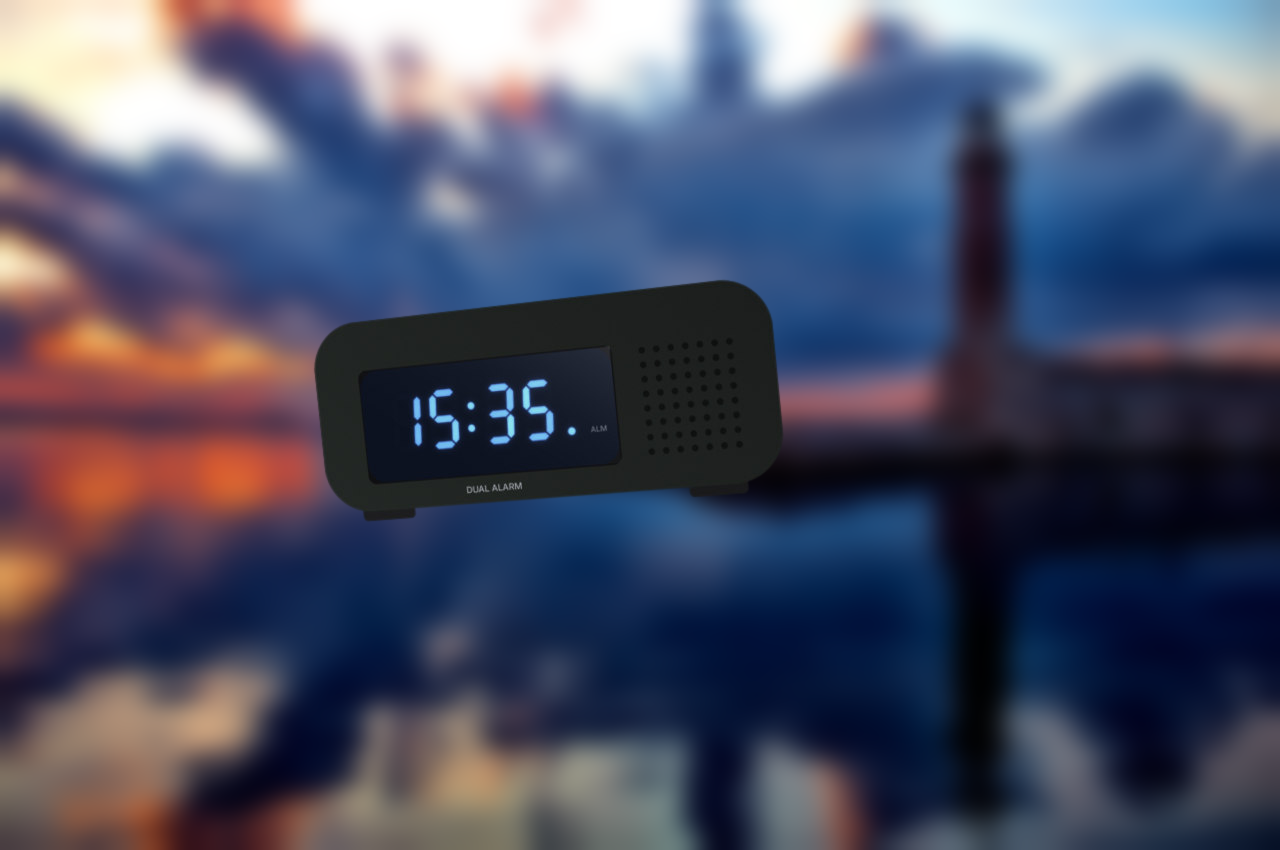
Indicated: 15:35
